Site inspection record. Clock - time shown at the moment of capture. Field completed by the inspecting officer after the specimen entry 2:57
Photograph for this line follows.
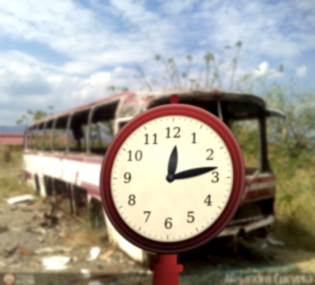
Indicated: 12:13
